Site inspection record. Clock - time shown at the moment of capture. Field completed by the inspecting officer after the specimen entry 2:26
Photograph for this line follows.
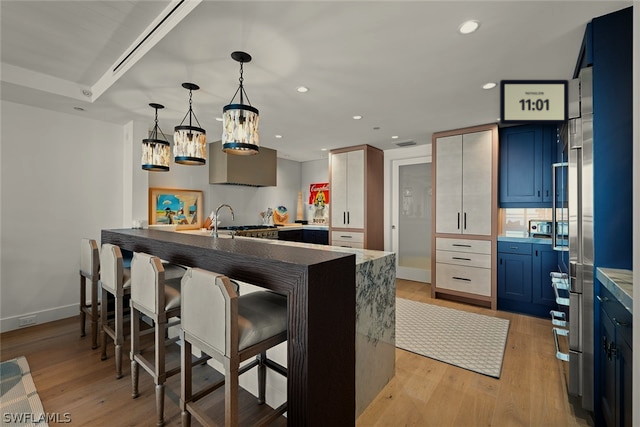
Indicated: 11:01
